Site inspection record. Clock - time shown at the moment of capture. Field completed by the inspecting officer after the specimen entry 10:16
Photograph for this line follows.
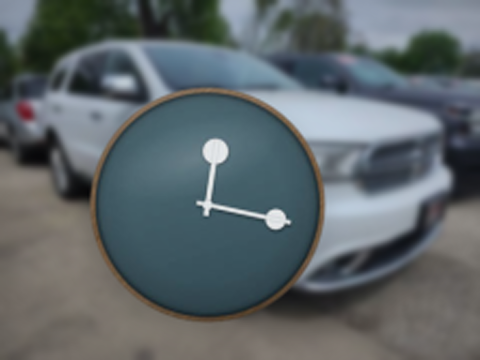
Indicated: 12:17
